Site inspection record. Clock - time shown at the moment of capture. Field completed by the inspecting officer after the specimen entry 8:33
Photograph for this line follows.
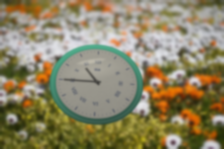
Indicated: 10:45
